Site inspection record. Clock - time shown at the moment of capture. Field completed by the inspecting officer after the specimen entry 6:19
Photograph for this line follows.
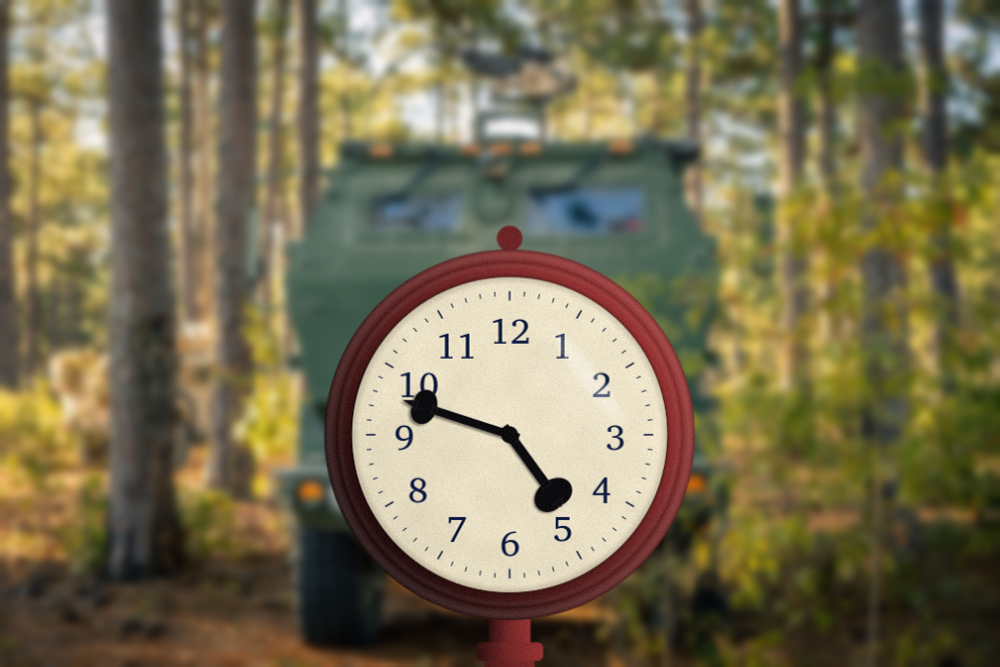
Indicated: 4:48
